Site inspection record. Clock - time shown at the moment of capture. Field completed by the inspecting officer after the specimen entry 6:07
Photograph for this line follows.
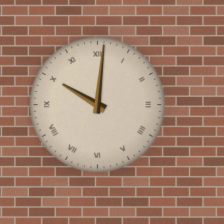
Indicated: 10:01
